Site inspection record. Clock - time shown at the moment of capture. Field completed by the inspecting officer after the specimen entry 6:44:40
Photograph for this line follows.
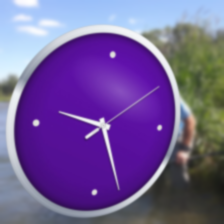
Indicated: 9:26:09
